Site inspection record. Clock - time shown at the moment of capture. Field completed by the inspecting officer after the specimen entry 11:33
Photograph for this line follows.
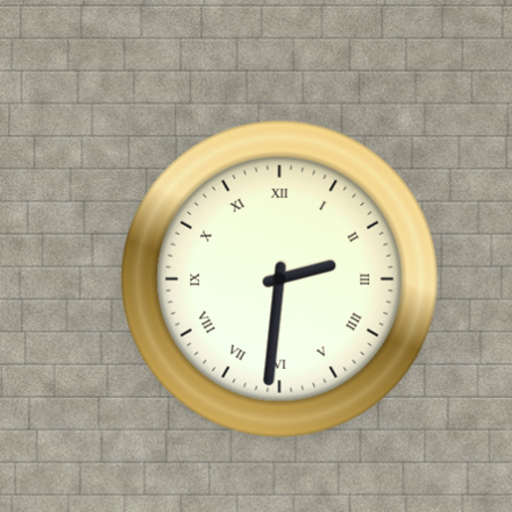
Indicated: 2:31
